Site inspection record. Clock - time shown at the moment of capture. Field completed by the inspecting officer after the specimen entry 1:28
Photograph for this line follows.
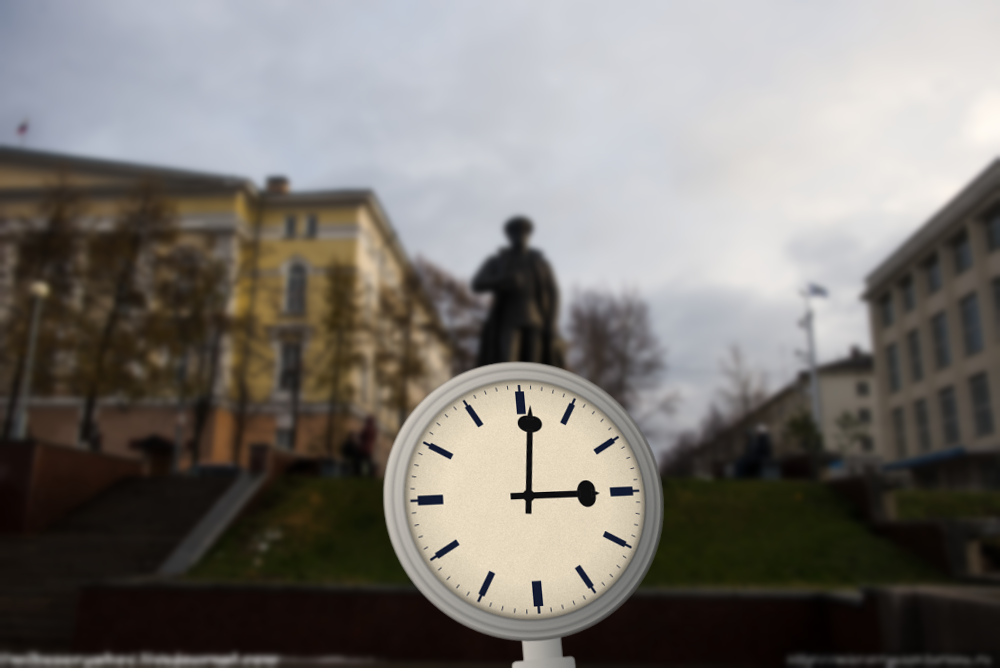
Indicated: 3:01
